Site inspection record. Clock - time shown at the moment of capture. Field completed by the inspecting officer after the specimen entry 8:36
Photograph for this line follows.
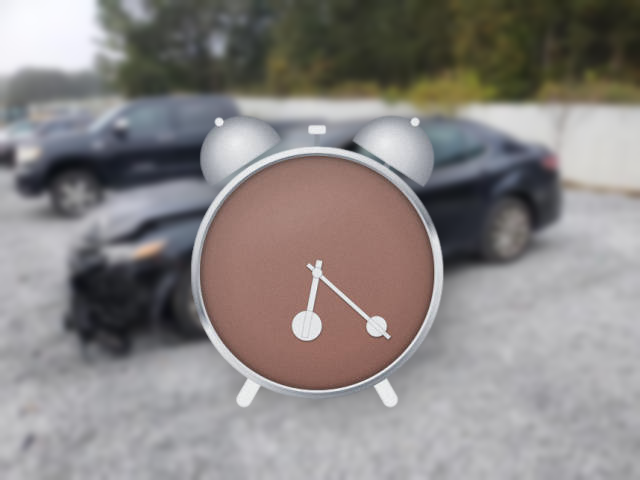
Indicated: 6:22
